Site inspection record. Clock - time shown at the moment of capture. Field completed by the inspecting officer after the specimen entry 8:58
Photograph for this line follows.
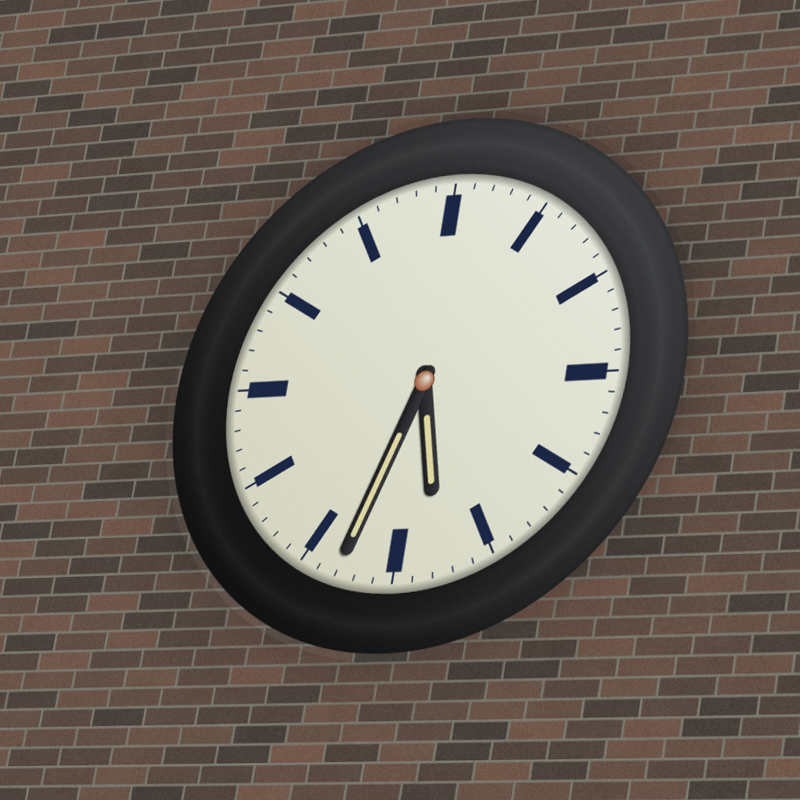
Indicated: 5:33
